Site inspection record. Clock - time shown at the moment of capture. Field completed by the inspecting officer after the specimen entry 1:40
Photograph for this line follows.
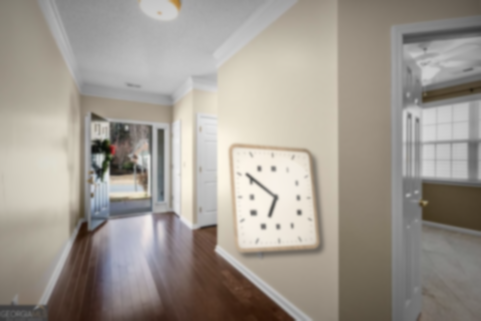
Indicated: 6:51
